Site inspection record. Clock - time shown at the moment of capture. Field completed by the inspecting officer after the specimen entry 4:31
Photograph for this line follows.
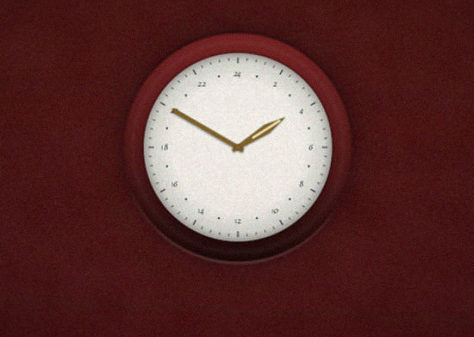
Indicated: 3:50
